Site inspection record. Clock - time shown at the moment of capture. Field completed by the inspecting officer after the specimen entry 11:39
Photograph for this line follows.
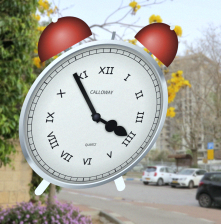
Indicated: 3:54
